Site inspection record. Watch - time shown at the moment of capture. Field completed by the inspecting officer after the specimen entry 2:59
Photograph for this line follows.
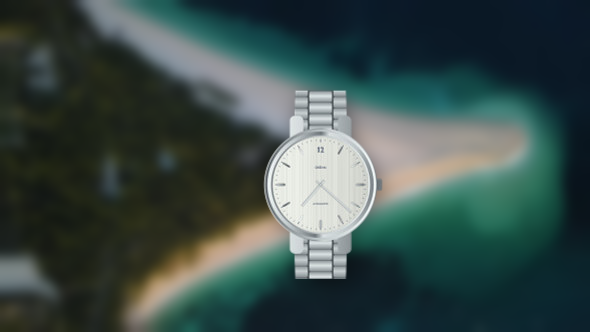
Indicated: 7:22
